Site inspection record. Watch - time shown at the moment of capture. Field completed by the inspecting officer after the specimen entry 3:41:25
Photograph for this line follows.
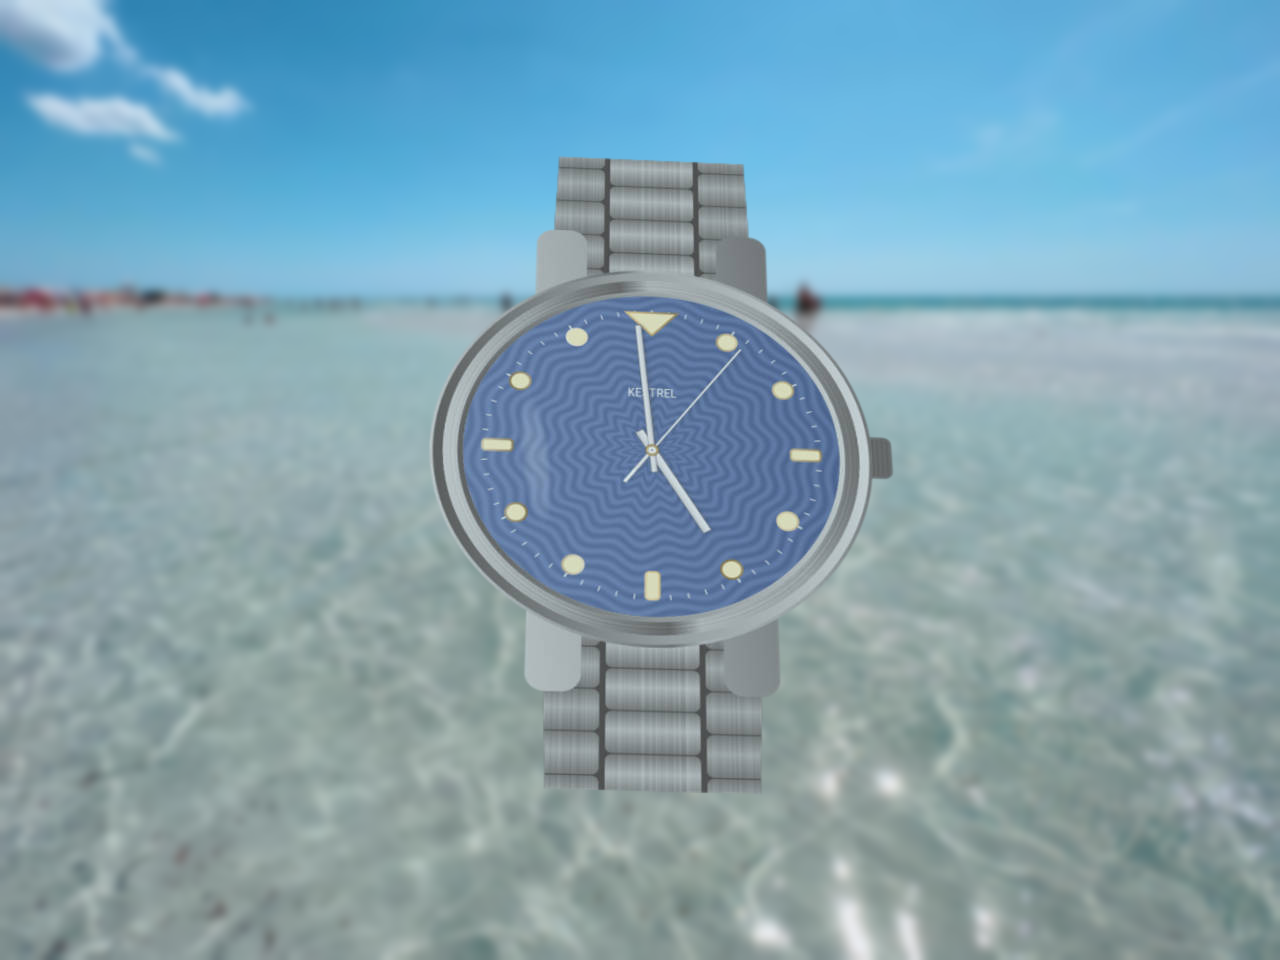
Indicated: 4:59:06
